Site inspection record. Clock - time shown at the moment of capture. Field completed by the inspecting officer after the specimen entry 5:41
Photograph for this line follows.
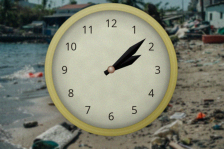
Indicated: 2:08
